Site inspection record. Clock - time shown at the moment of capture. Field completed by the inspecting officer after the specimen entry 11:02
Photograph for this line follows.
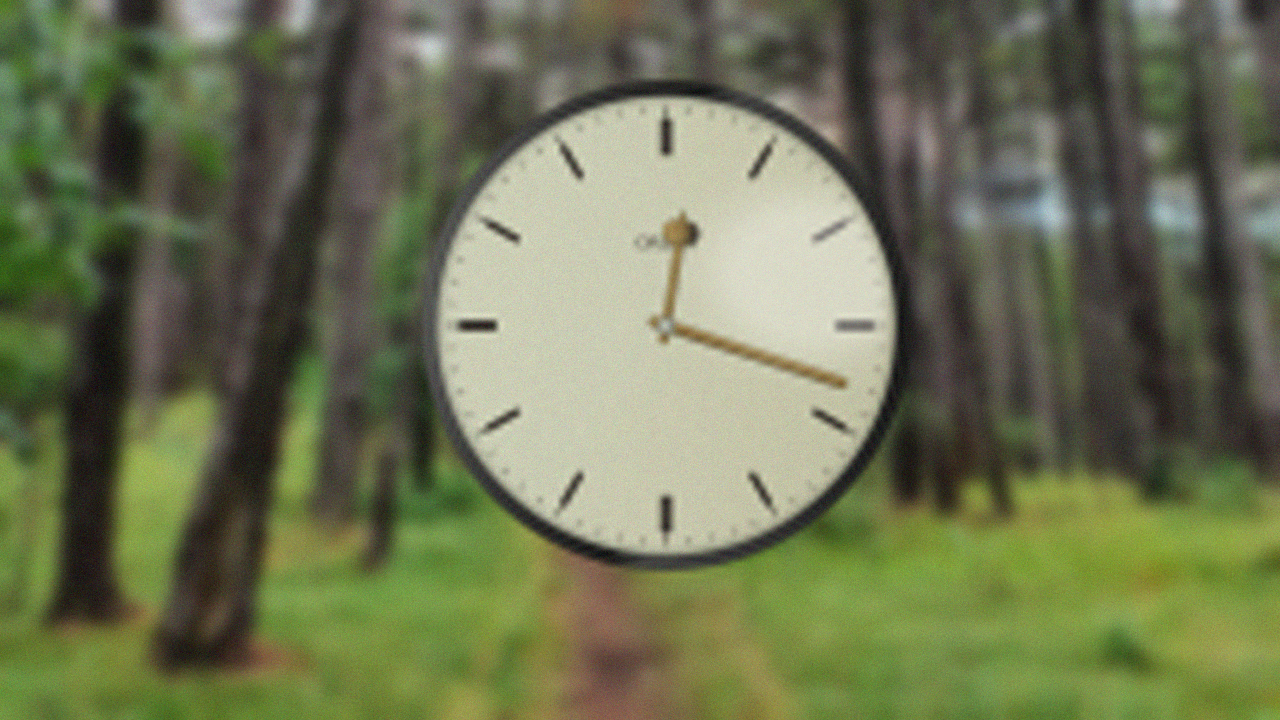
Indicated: 12:18
